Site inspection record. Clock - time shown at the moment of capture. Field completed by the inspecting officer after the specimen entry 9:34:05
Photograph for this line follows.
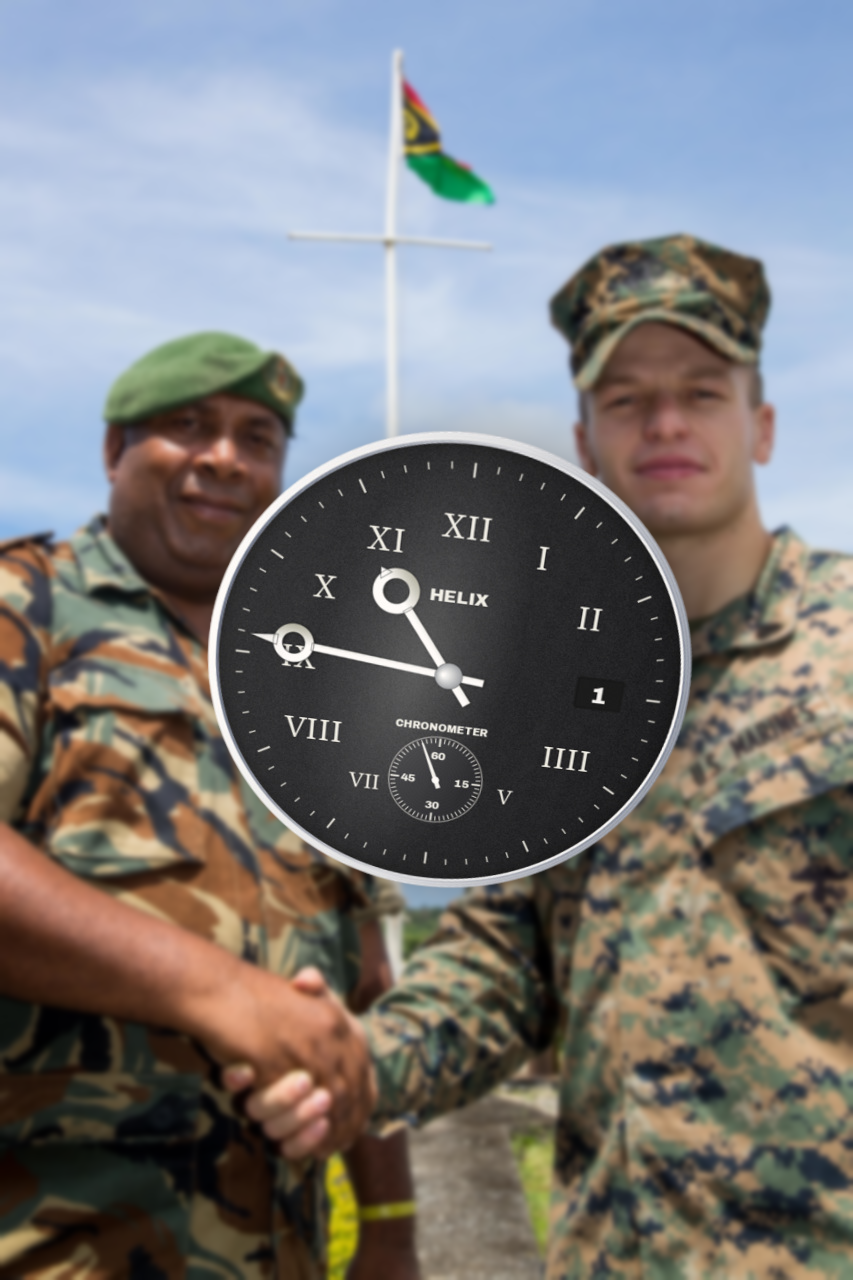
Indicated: 10:45:56
